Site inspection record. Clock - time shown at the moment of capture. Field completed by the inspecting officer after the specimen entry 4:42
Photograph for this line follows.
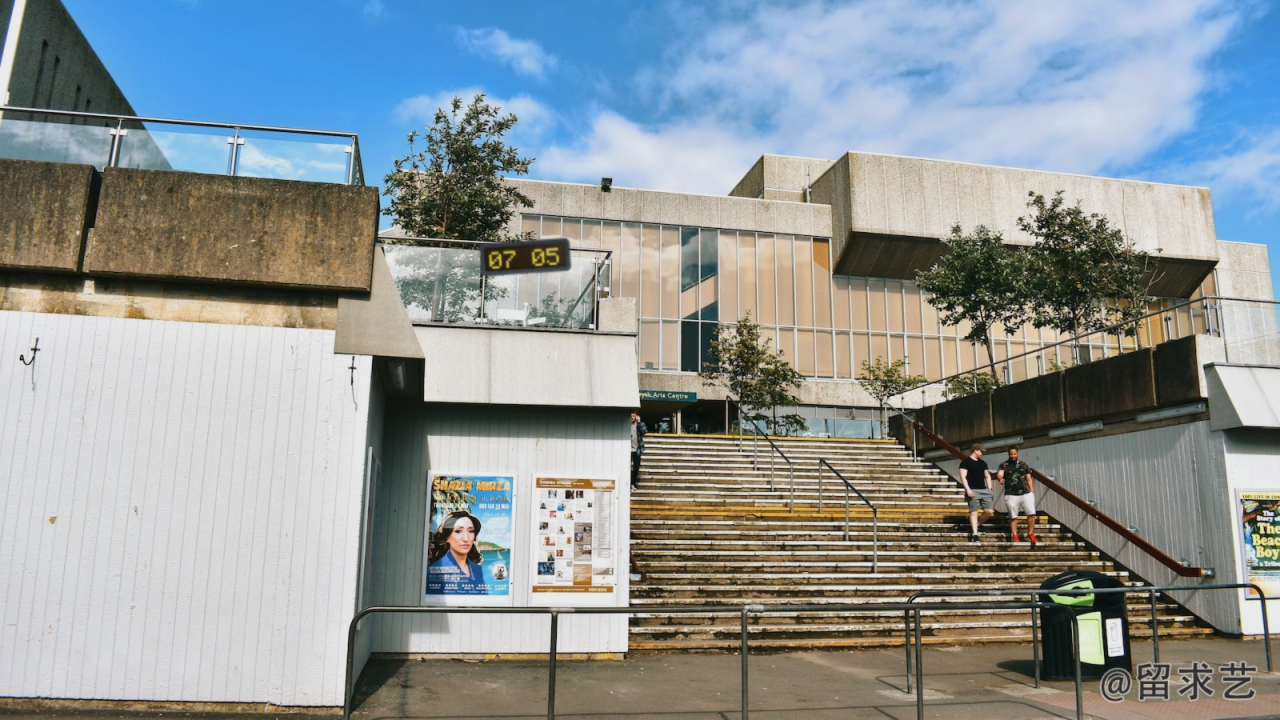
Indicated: 7:05
